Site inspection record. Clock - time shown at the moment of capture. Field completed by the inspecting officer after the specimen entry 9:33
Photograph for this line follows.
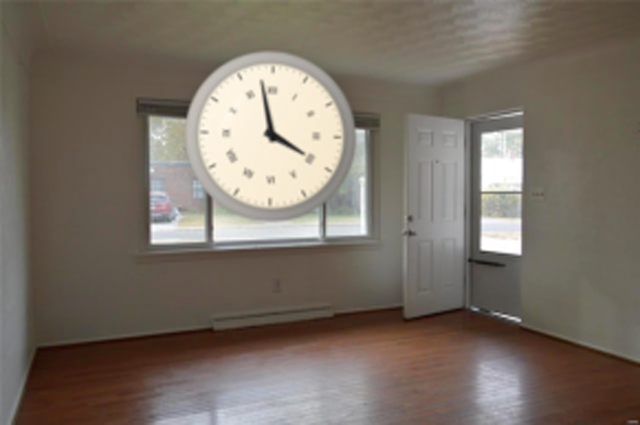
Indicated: 3:58
